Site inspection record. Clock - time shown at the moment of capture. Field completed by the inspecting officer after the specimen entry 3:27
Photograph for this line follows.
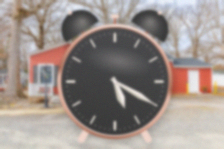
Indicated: 5:20
